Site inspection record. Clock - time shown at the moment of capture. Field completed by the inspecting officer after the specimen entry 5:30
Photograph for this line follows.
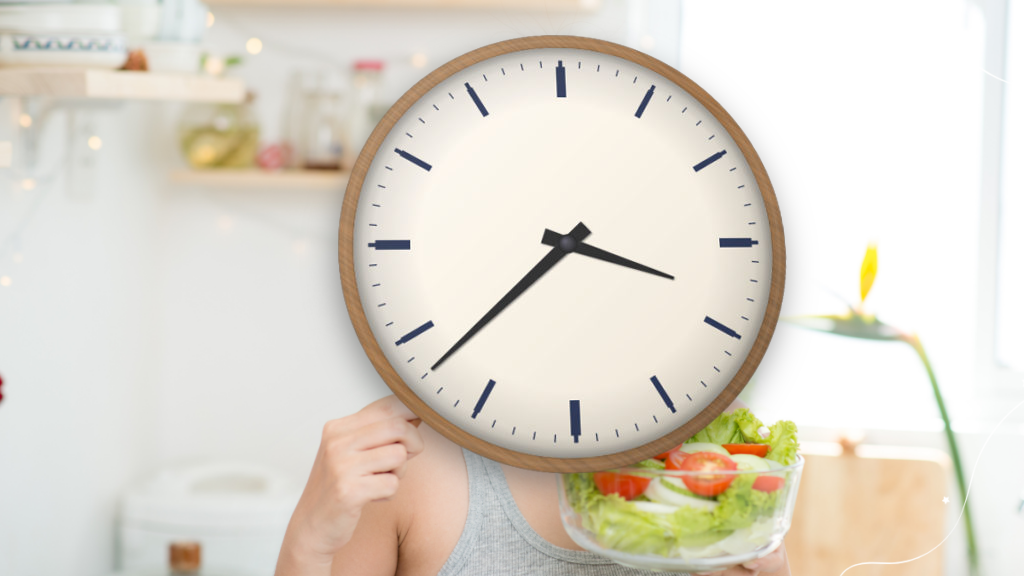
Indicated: 3:38
